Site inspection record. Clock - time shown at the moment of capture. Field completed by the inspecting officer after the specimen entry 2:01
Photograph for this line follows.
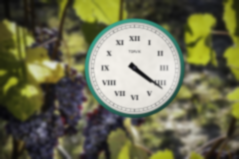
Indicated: 4:21
